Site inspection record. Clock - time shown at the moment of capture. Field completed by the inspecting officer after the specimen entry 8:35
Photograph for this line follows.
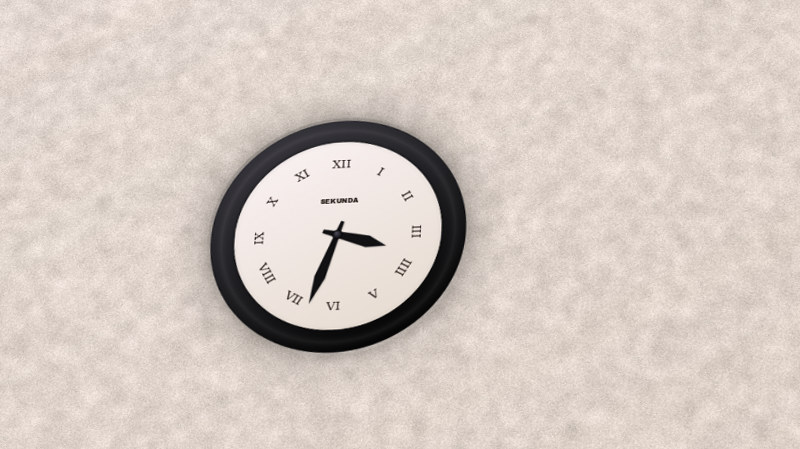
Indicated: 3:33
